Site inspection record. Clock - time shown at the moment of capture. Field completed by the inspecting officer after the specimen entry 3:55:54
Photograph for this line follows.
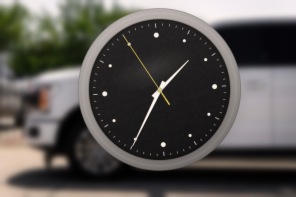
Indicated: 1:34:55
